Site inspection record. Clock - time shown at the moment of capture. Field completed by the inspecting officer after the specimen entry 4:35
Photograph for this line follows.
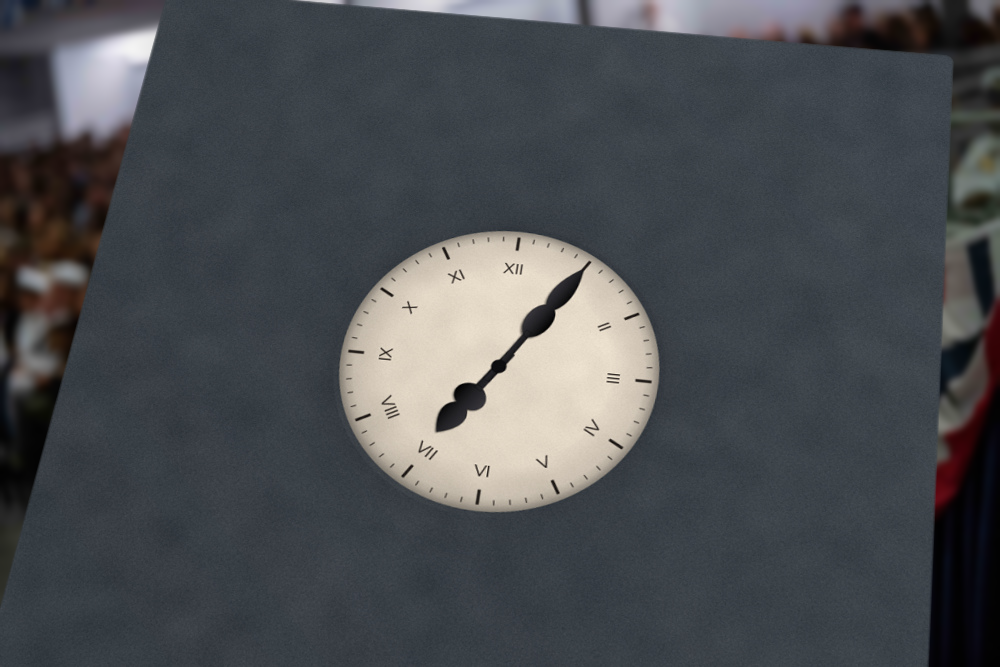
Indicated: 7:05
